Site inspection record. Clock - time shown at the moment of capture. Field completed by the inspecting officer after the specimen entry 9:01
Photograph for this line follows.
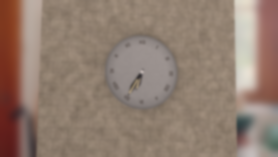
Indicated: 6:35
